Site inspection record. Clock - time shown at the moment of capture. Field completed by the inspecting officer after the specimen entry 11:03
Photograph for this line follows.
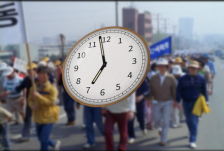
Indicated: 6:58
